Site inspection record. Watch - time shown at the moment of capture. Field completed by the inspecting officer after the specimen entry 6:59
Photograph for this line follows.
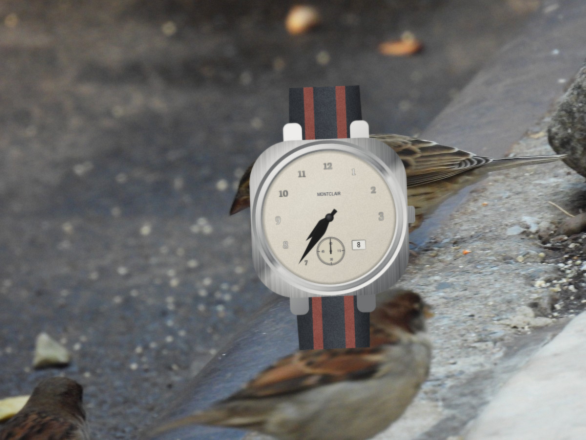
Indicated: 7:36
